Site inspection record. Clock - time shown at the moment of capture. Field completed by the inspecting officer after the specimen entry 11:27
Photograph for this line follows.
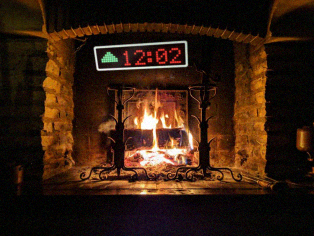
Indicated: 12:02
